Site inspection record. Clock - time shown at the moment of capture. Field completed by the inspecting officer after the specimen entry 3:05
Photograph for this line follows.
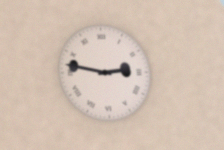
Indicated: 2:47
